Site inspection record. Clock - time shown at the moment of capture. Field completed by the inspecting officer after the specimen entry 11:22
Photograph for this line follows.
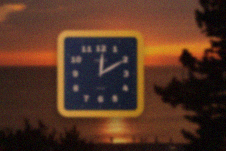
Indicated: 12:10
